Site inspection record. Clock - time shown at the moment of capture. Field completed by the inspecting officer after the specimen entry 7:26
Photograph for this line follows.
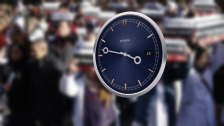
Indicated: 3:47
